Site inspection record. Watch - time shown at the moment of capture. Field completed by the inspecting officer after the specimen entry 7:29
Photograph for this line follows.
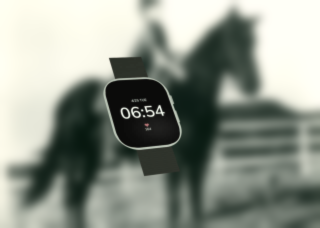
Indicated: 6:54
